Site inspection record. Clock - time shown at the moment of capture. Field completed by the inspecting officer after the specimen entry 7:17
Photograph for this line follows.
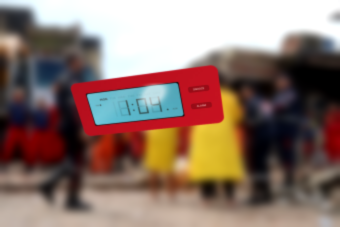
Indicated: 1:04
